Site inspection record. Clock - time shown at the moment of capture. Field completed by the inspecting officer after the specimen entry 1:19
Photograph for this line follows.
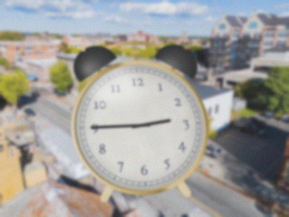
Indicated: 2:45
